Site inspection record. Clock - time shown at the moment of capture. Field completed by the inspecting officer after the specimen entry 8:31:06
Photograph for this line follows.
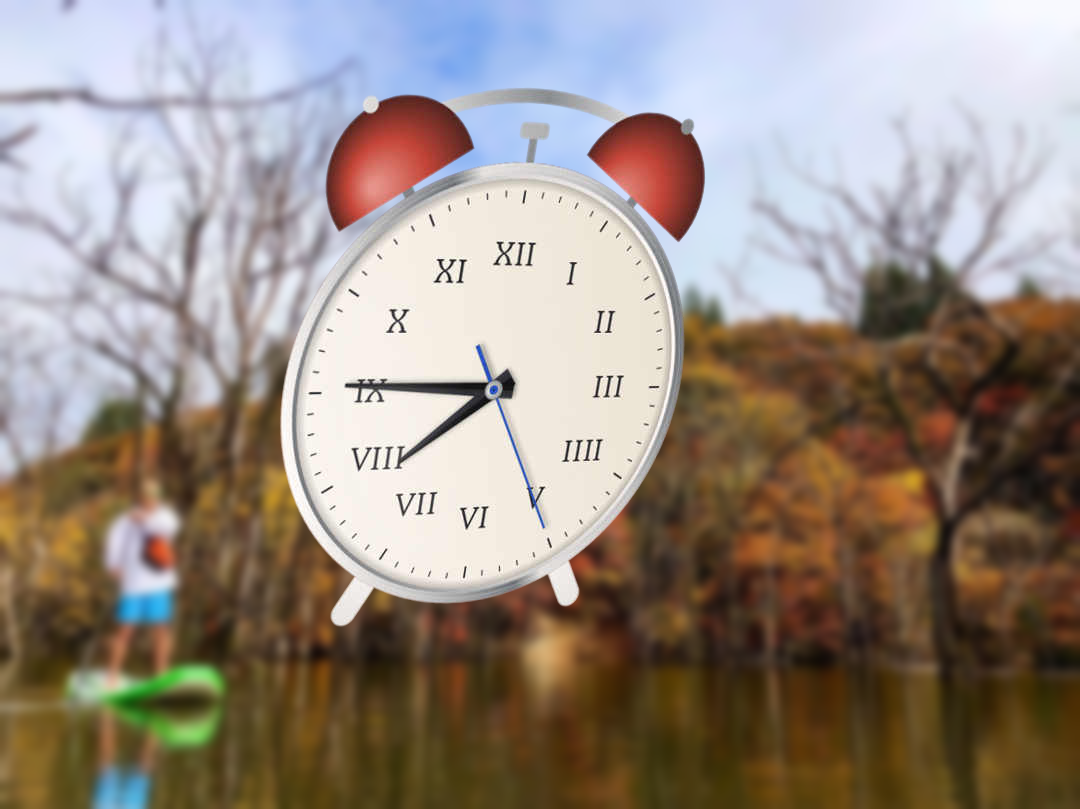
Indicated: 7:45:25
